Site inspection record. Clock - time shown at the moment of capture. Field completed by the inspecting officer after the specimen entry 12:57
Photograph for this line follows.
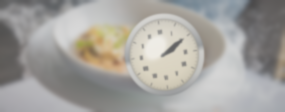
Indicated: 2:10
